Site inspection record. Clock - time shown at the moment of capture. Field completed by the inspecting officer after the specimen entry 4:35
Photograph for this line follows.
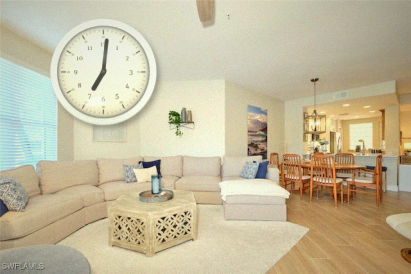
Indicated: 7:01
